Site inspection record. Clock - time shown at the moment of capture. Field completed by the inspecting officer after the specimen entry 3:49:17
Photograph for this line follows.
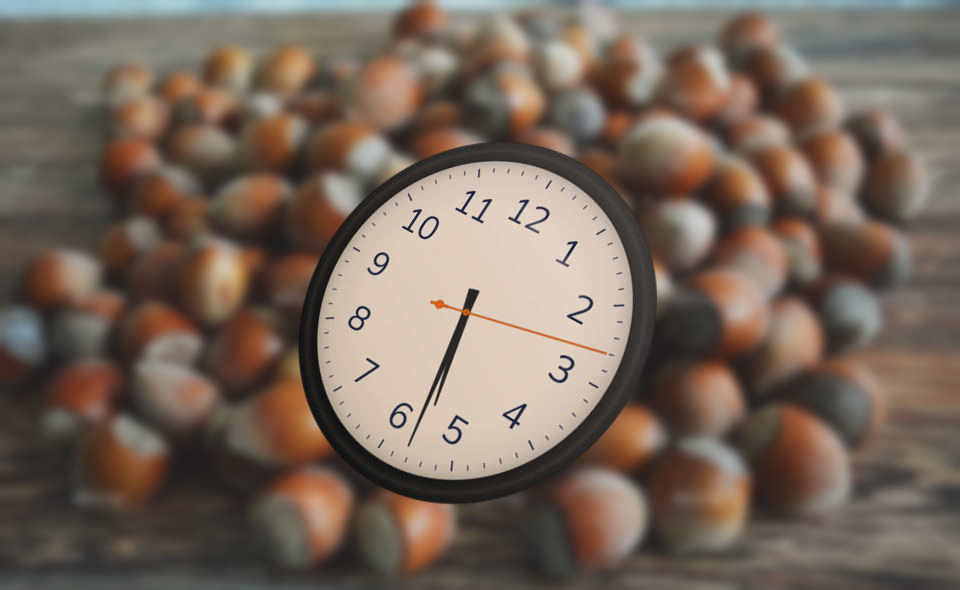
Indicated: 5:28:13
